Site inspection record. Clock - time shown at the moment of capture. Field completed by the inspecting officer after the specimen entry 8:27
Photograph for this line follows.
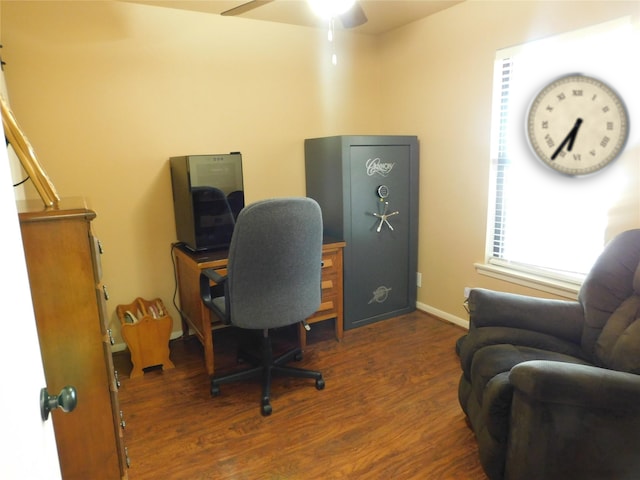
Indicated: 6:36
